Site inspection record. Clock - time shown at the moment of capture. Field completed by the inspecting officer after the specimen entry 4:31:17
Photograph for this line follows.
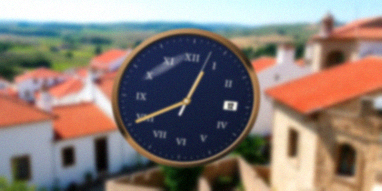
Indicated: 12:40:03
